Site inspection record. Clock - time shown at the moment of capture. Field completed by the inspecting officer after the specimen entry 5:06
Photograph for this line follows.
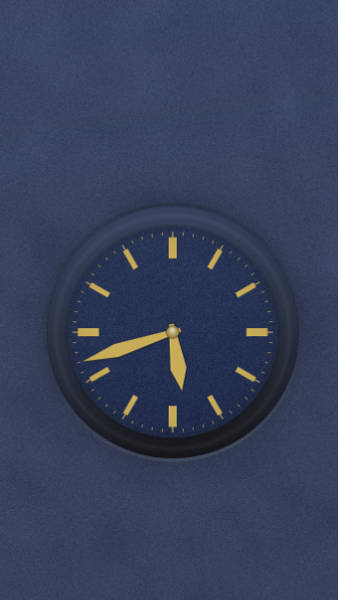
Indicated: 5:42
